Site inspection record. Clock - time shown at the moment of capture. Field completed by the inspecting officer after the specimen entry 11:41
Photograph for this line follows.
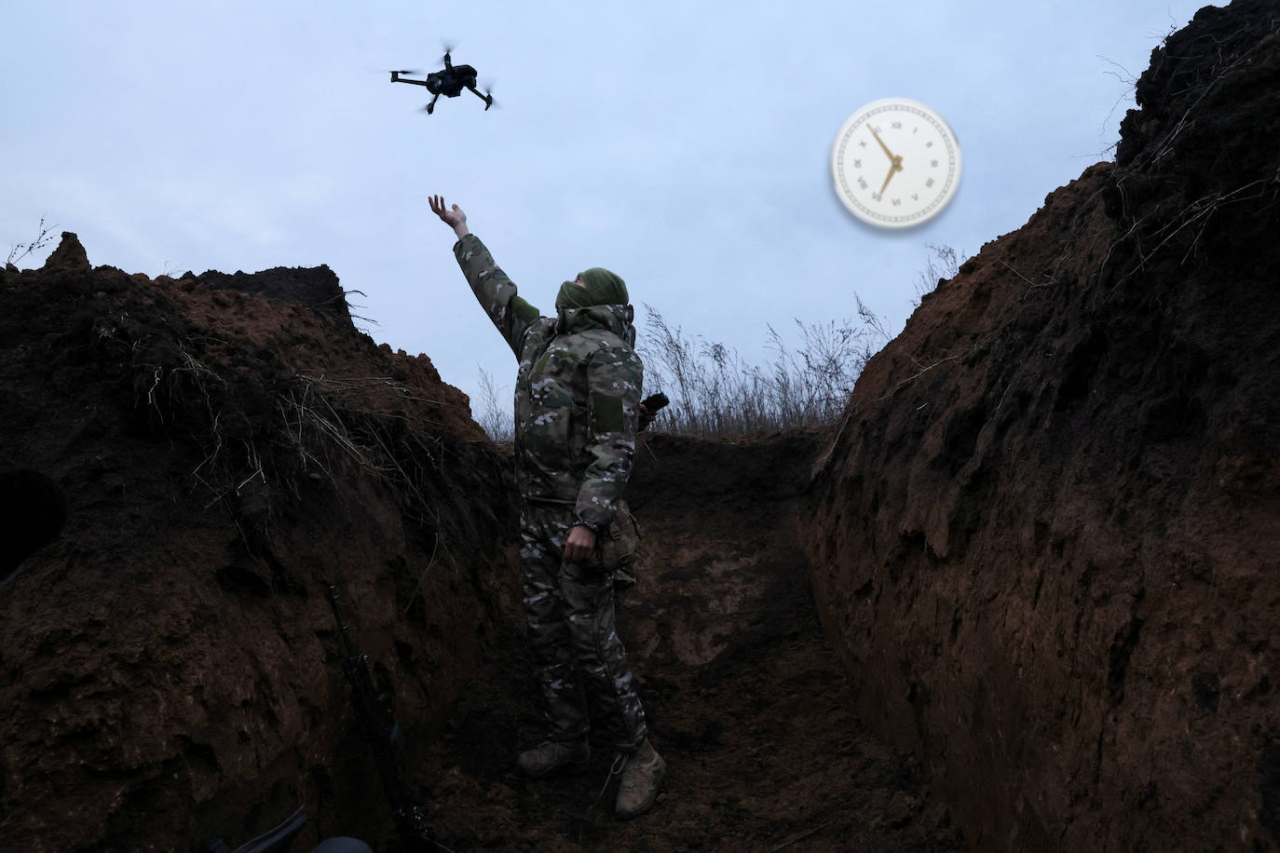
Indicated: 6:54
